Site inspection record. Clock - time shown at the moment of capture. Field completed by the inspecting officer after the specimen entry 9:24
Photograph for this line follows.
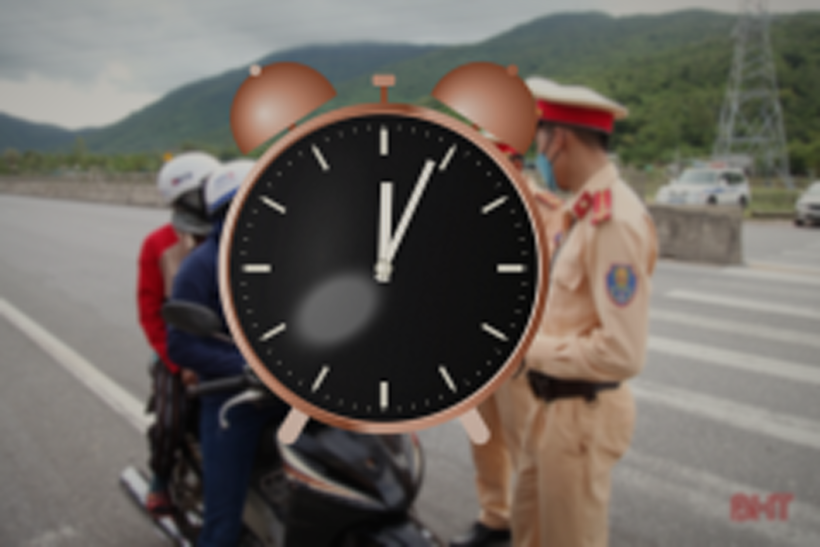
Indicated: 12:04
